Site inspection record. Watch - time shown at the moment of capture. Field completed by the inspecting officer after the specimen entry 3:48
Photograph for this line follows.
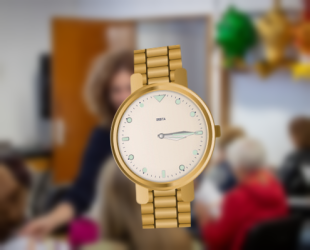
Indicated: 3:15
